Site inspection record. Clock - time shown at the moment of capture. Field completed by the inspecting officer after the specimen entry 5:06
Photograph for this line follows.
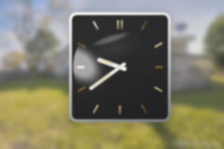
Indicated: 9:39
